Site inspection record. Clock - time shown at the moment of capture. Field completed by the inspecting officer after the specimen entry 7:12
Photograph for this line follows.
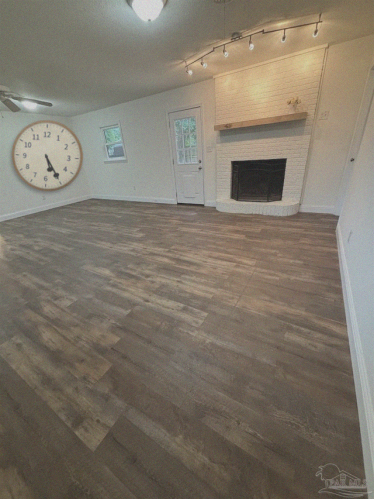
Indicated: 5:25
